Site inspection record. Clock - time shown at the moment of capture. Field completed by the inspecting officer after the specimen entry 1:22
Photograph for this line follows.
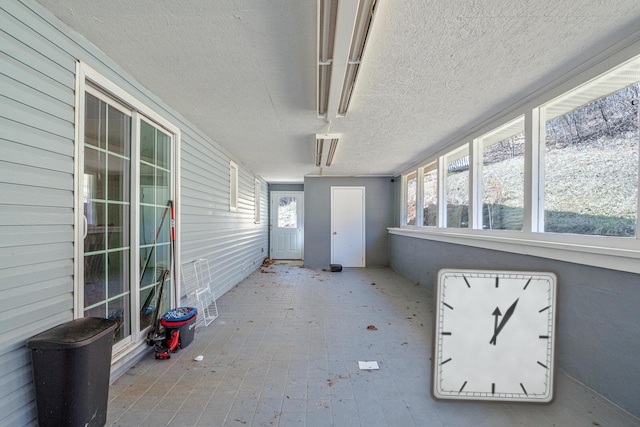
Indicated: 12:05
